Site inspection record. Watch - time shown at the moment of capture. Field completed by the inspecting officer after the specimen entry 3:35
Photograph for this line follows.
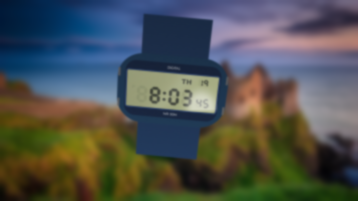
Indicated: 8:03
